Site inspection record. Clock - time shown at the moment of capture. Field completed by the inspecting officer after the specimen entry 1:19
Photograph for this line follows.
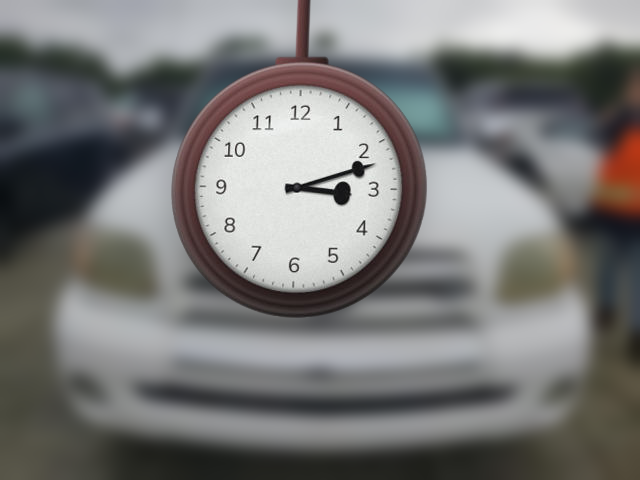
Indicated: 3:12
